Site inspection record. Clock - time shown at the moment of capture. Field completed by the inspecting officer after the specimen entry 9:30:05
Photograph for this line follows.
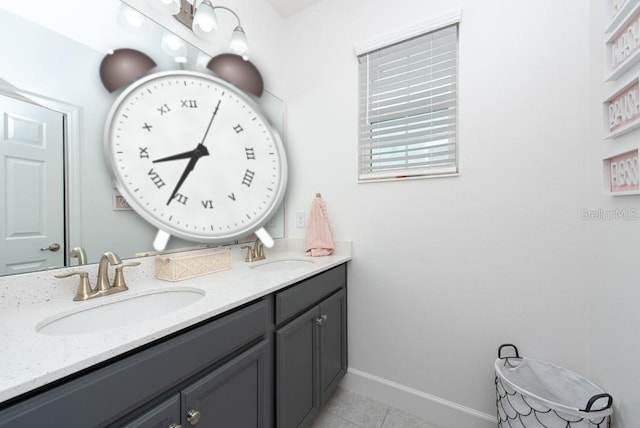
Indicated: 8:36:05
